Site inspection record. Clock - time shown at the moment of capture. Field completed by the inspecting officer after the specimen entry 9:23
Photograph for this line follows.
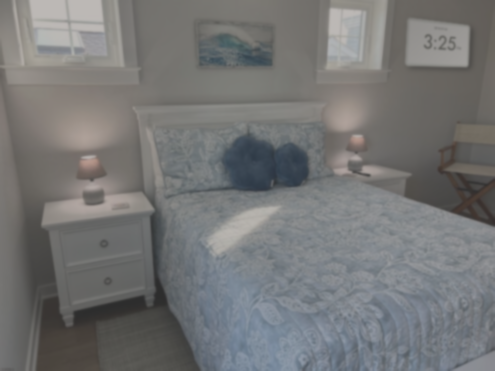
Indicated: 3:25
